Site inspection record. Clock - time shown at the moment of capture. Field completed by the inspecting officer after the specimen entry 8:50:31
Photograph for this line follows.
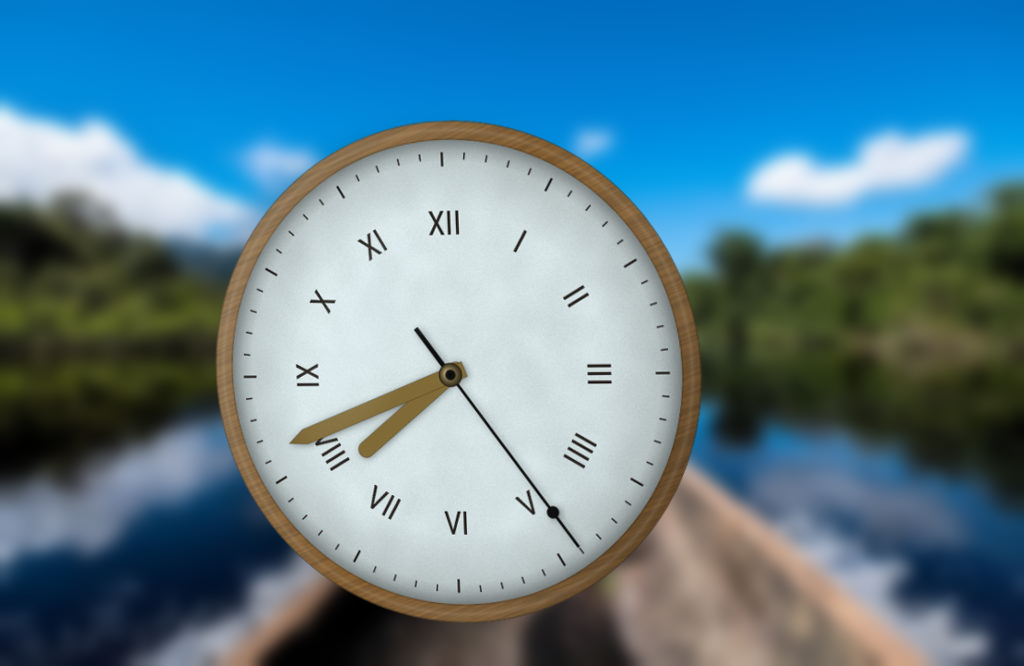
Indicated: 7:41:24
